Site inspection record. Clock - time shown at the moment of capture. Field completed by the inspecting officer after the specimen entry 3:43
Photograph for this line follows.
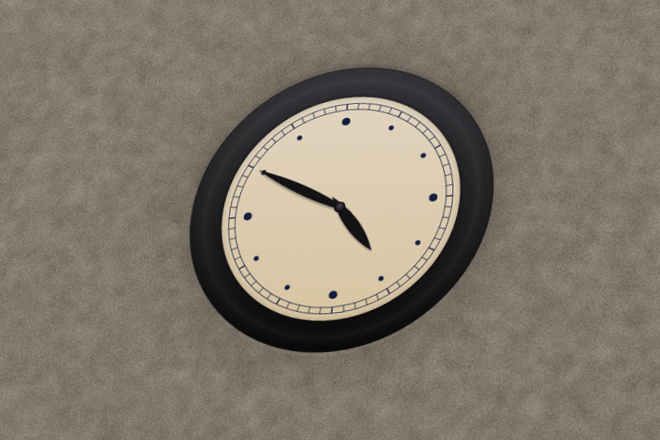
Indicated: 4:50
